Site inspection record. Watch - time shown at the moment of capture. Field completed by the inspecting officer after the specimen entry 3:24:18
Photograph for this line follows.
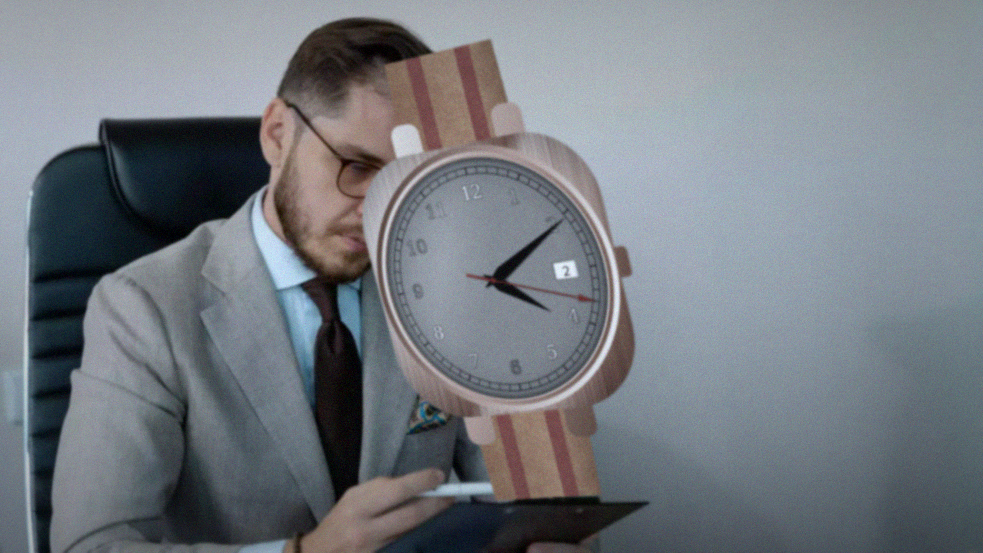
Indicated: 4:10:18
